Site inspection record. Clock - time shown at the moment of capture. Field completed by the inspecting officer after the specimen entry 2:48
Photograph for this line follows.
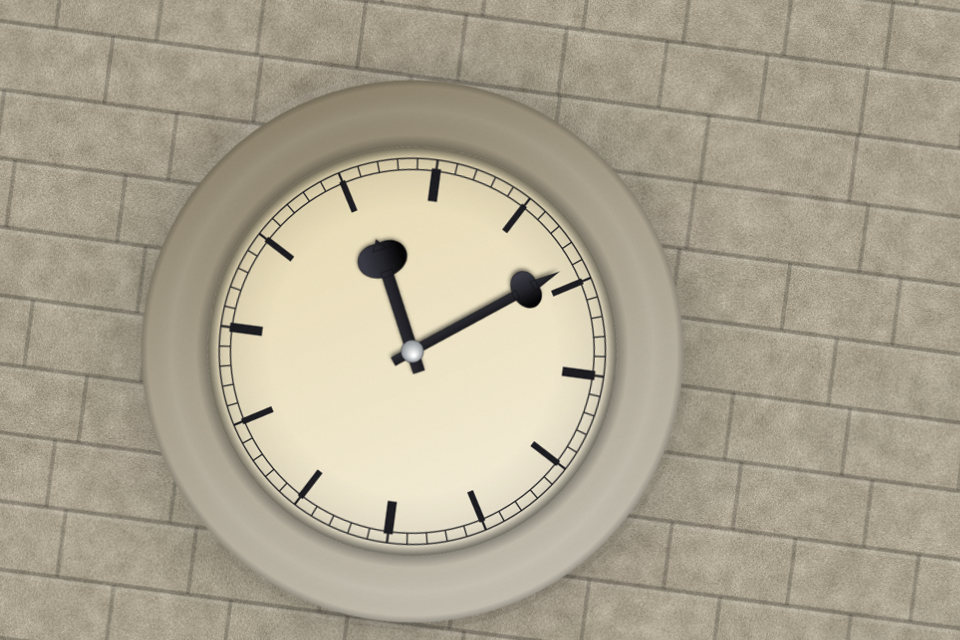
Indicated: 11:09
